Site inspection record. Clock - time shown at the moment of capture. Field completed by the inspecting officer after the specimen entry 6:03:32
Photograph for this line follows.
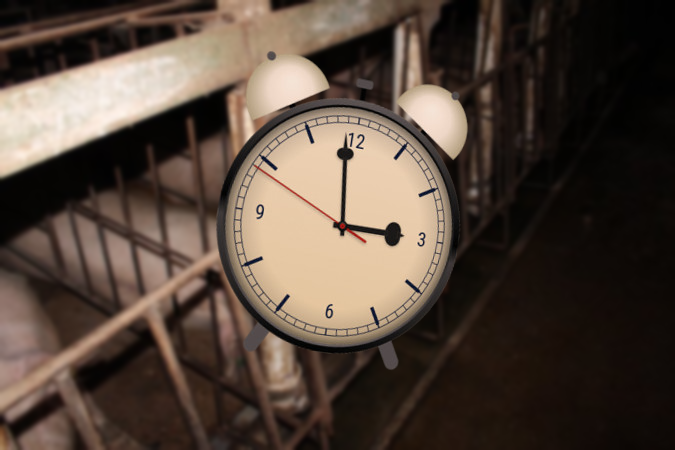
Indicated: 2:58:49
